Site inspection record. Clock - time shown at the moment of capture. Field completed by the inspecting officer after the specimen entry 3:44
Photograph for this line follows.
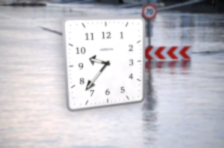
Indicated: 9:37
